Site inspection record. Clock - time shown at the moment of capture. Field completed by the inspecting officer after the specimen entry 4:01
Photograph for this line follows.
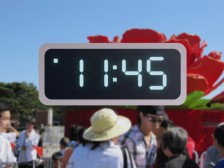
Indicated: 11:45
